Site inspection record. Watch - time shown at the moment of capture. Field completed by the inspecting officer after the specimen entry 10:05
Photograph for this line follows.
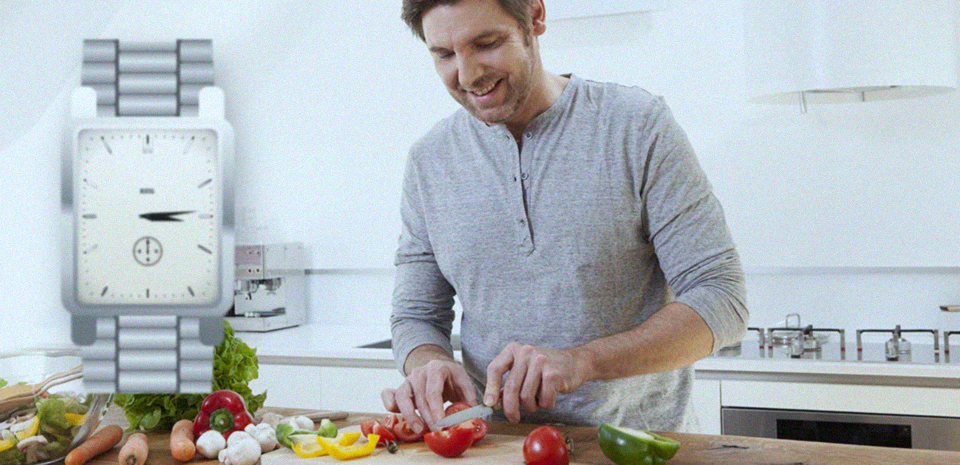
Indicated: 3:14
